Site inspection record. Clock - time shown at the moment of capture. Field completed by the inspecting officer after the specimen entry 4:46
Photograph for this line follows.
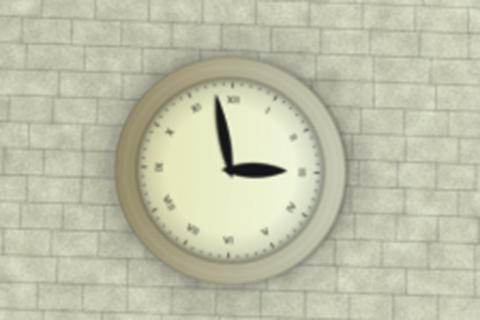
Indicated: 2:58
